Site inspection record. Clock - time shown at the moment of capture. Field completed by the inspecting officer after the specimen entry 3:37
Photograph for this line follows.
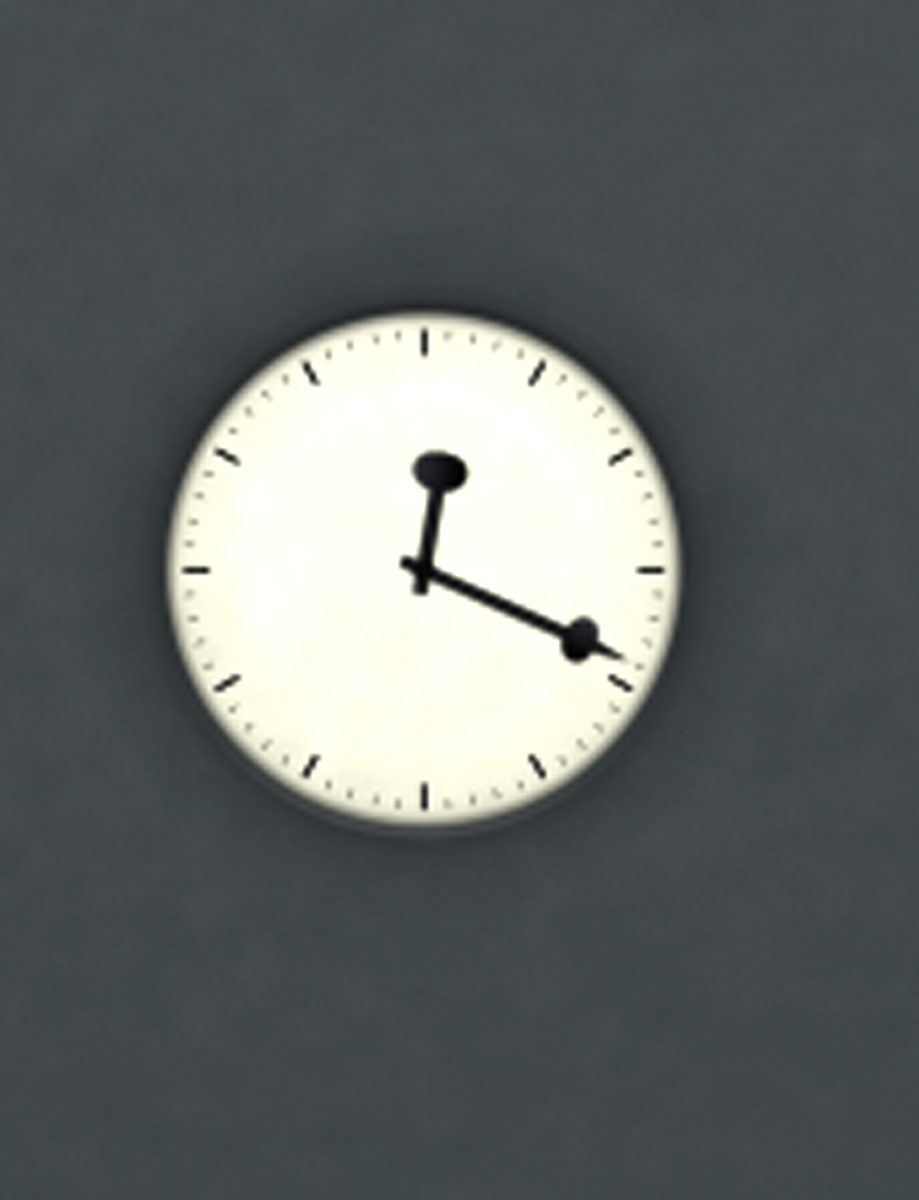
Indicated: 12:19
